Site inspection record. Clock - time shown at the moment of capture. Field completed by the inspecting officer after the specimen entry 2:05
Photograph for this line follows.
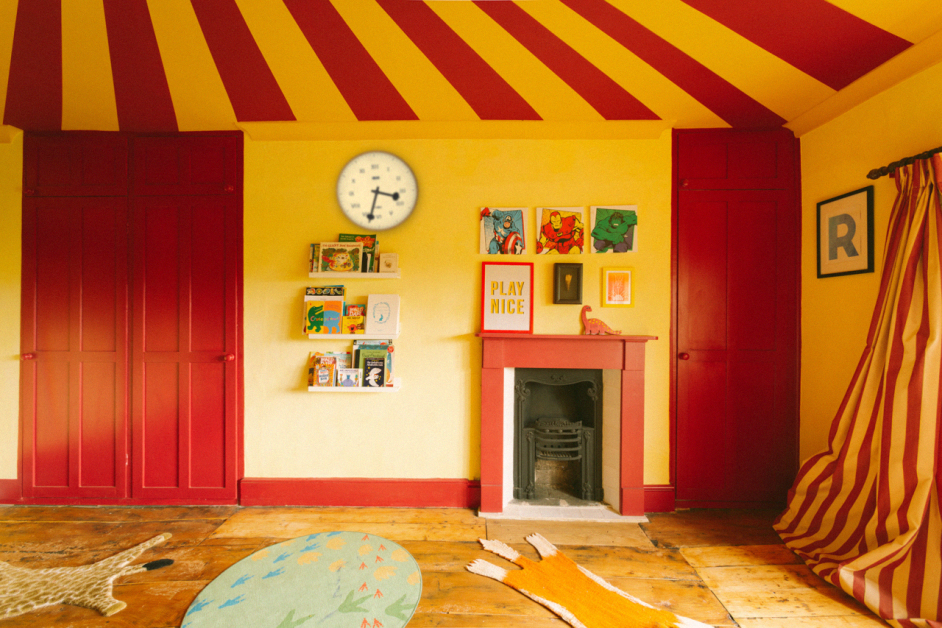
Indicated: 3:33
